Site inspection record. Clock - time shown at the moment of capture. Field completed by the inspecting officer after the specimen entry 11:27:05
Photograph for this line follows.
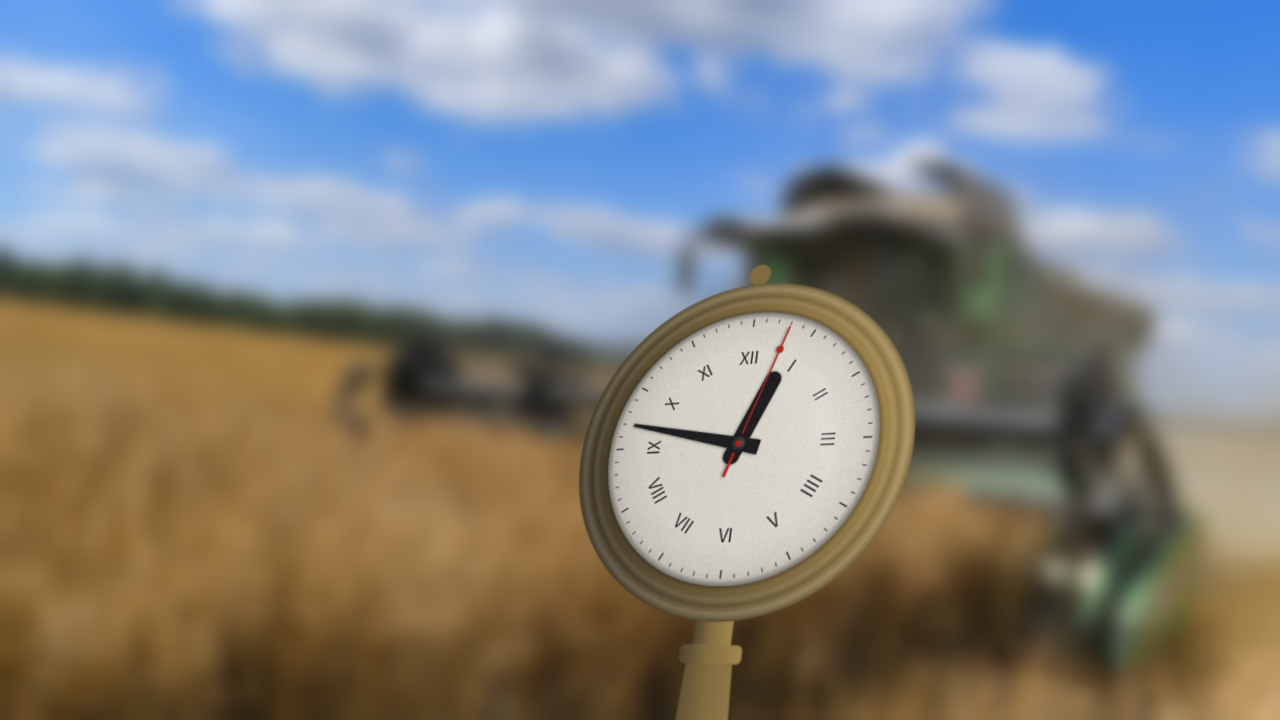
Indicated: 12:47:03
